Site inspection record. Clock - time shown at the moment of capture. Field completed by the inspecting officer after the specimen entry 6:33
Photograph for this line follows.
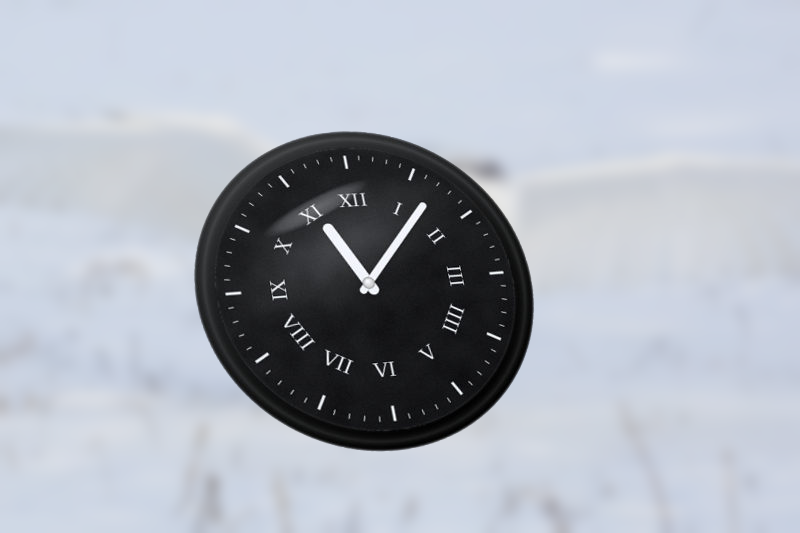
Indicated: 11:07
